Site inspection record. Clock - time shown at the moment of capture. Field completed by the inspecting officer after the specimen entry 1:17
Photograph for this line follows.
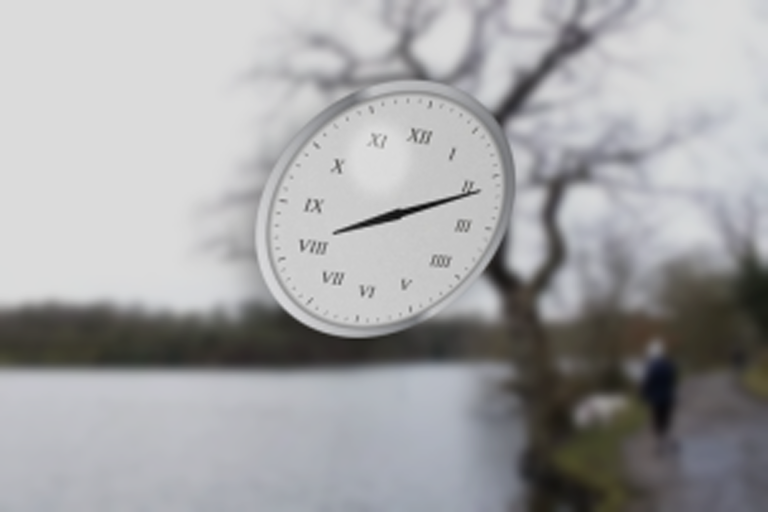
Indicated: 8:11
